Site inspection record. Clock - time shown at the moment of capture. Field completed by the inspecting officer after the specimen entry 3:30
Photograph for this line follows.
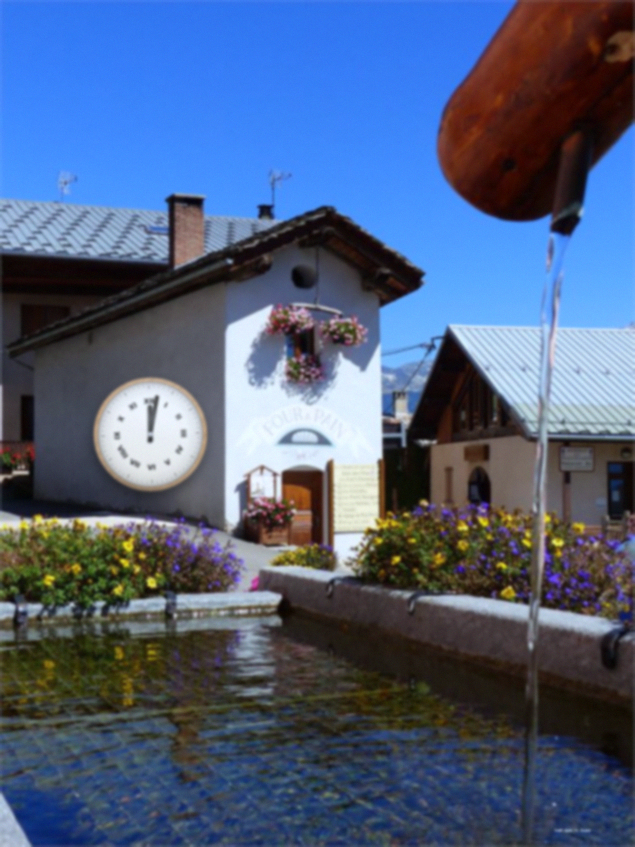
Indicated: 12:02
